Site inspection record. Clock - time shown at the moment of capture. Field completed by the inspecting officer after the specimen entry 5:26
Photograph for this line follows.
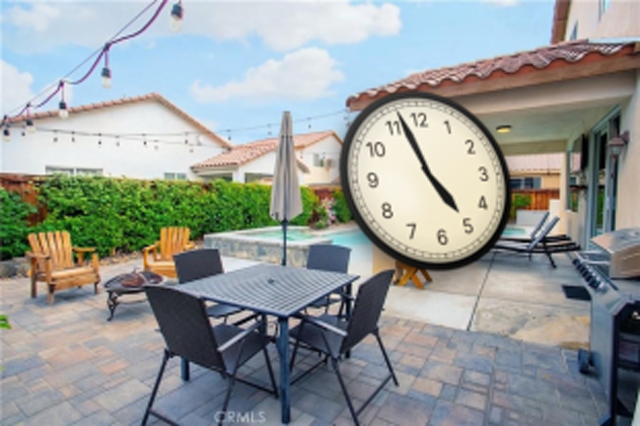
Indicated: 4:57
